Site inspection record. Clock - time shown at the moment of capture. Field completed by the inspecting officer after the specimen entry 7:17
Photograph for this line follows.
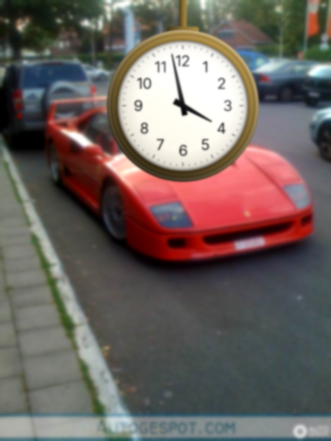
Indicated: 3:58
